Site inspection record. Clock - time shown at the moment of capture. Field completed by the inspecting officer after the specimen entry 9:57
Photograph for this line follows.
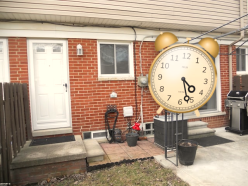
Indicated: 4:27
